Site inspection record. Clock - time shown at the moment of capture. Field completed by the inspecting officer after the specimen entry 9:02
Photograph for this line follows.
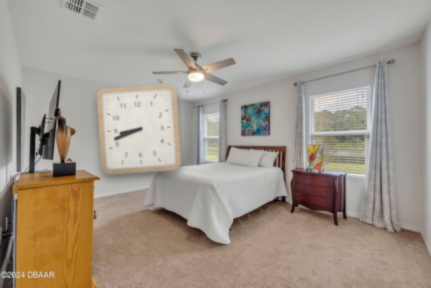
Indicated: 8:42
